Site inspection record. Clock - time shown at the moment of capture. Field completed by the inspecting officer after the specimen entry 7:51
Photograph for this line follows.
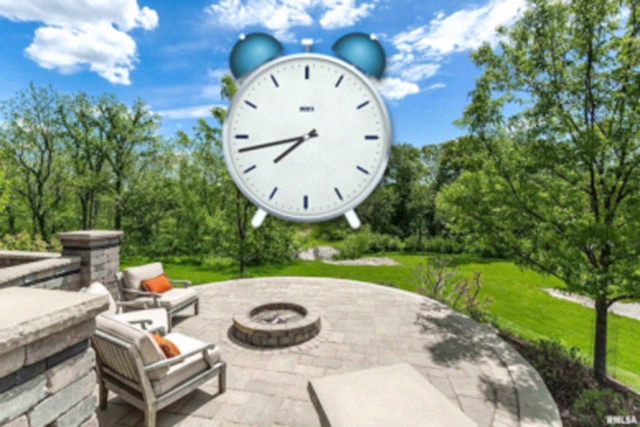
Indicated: 7:43
